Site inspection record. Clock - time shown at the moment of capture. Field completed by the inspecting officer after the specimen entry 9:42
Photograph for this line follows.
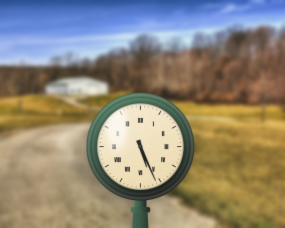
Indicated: 5:26
